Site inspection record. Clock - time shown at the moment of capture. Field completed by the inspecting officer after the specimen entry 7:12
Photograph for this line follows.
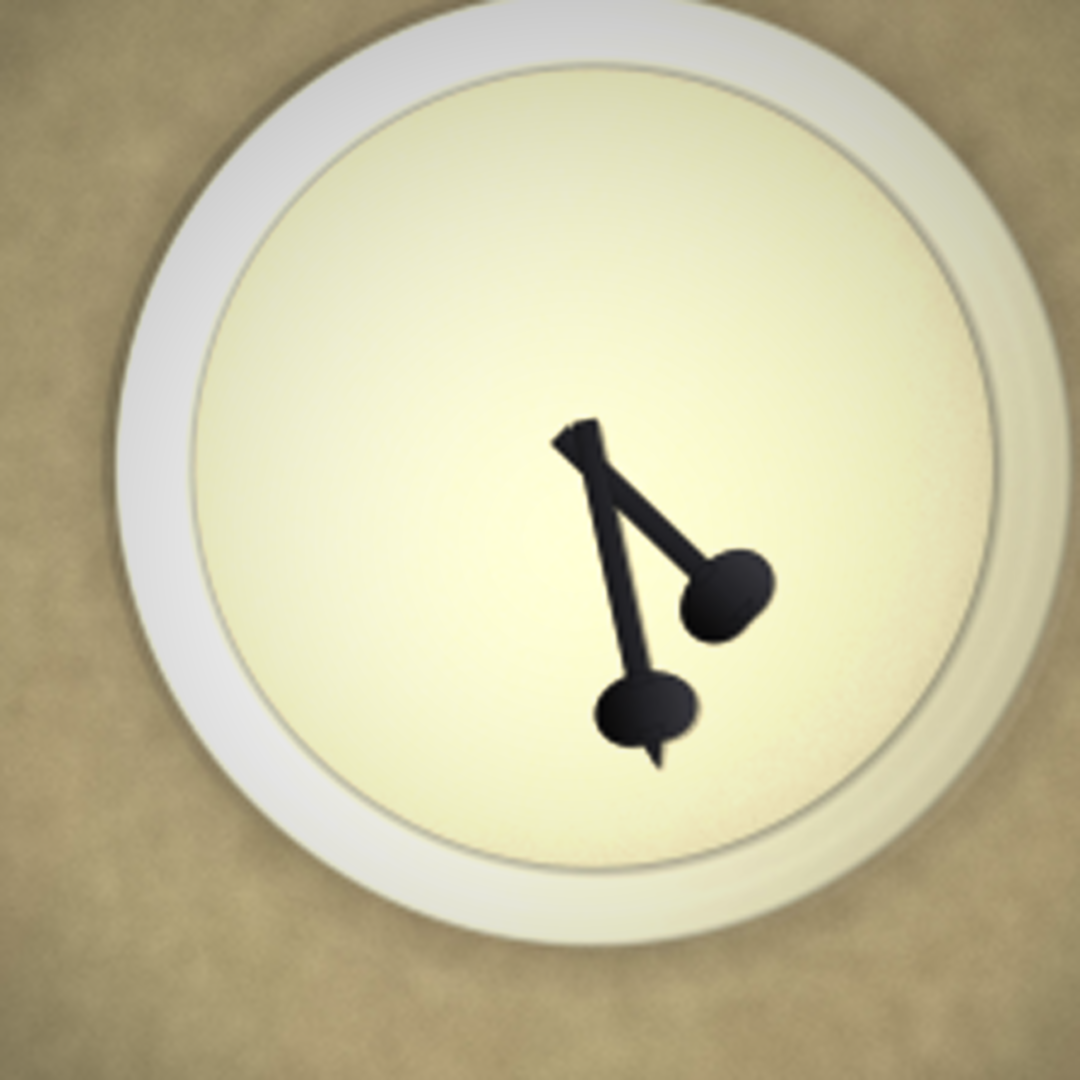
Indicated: 4:28
